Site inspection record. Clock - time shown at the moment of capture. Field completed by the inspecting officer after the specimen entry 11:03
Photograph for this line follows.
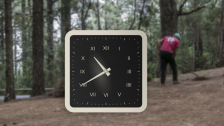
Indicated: 10:40
